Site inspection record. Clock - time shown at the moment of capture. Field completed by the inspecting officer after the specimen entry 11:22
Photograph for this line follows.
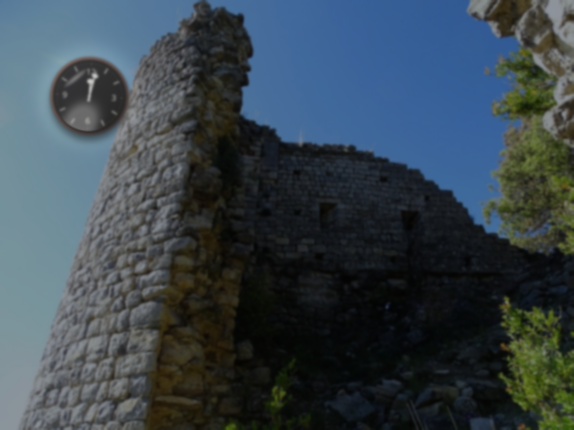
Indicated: 12:02
